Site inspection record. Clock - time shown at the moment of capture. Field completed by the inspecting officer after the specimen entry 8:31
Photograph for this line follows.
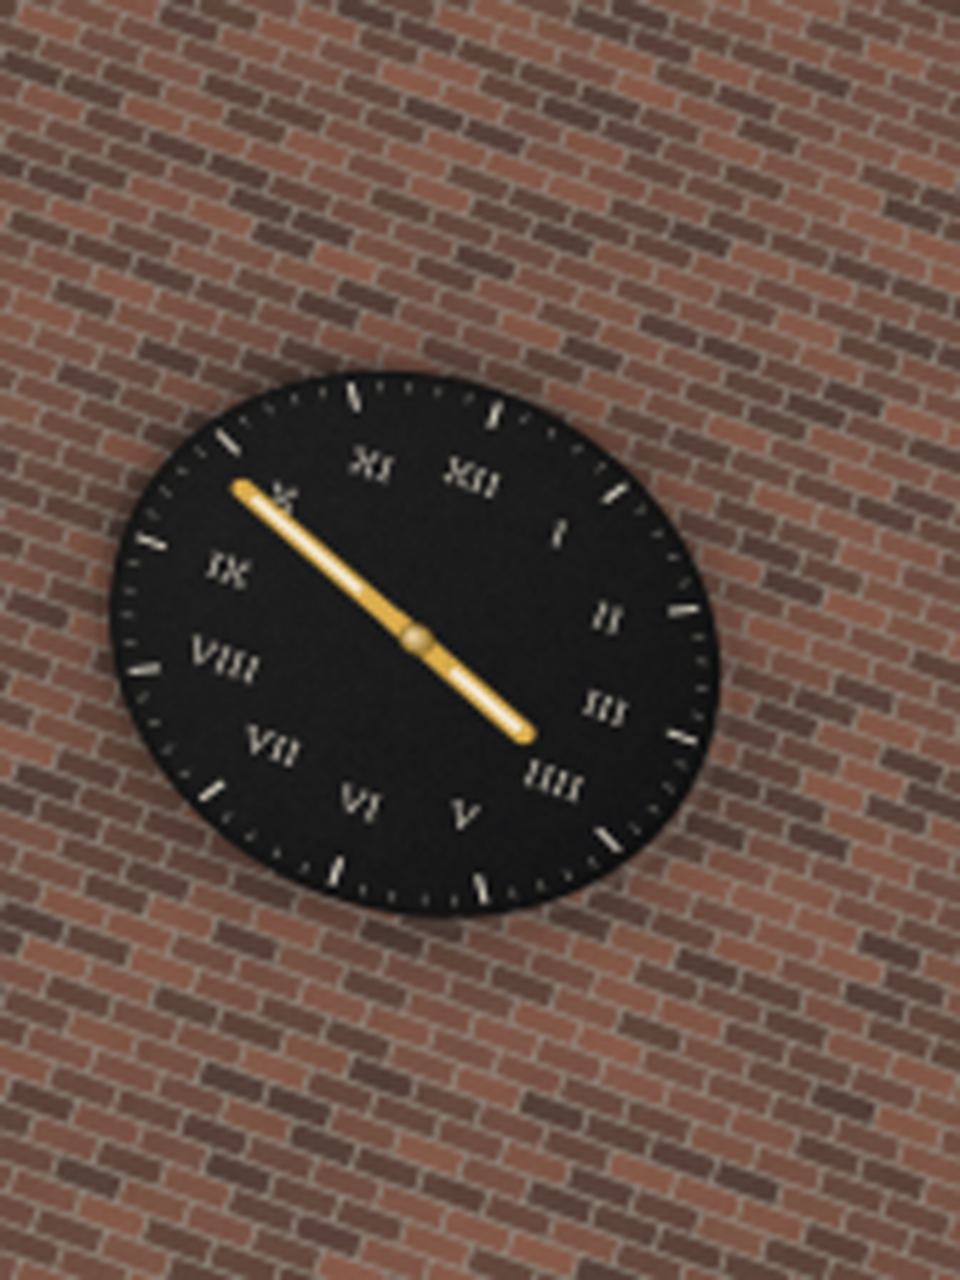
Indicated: 3:49
